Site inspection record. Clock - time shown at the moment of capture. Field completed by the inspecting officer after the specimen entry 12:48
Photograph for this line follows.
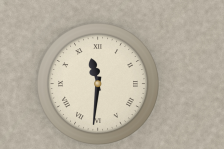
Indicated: 11:31
